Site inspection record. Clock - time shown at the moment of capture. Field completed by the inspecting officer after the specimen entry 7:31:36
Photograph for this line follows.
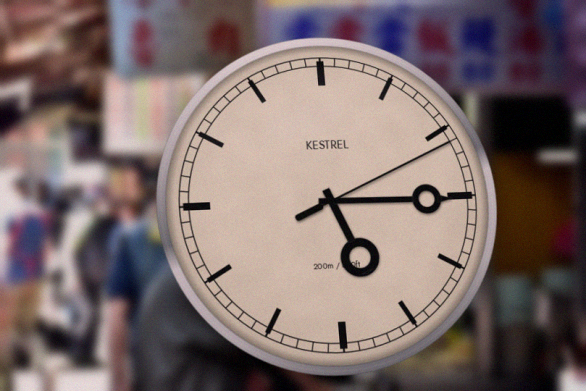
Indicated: 5:15:11
